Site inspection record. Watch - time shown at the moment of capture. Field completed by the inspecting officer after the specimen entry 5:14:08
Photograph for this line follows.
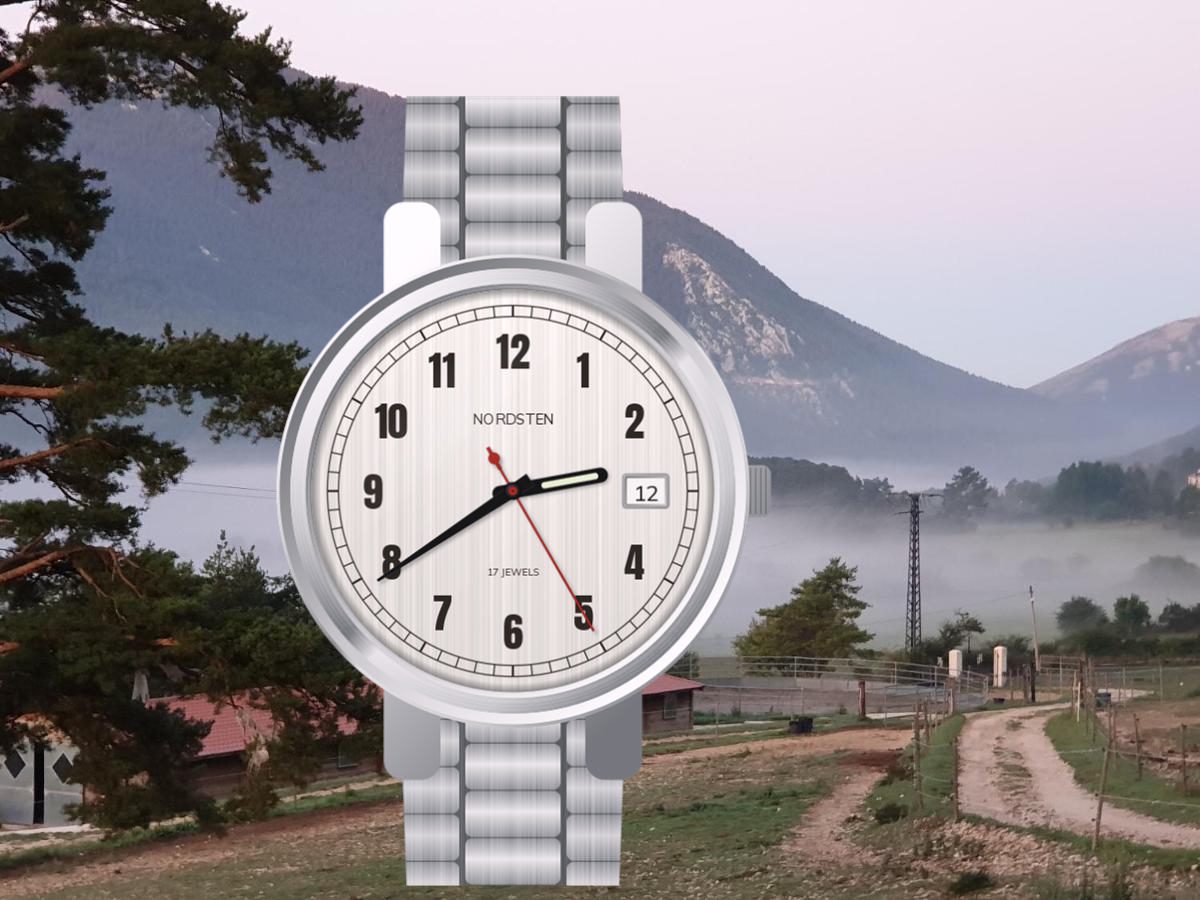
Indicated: 2:39:25
